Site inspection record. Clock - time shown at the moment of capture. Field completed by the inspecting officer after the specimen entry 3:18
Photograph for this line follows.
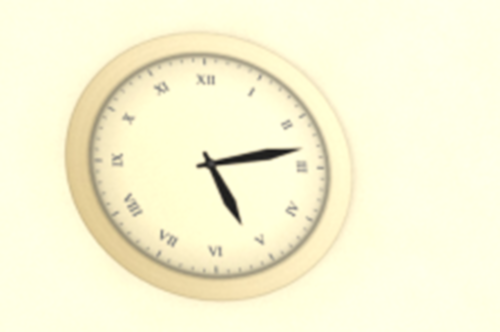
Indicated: 5:13
